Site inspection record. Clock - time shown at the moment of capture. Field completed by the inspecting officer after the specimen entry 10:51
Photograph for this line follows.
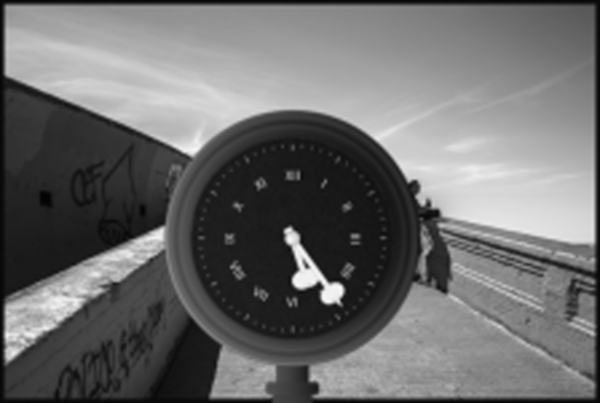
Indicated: 5:24
